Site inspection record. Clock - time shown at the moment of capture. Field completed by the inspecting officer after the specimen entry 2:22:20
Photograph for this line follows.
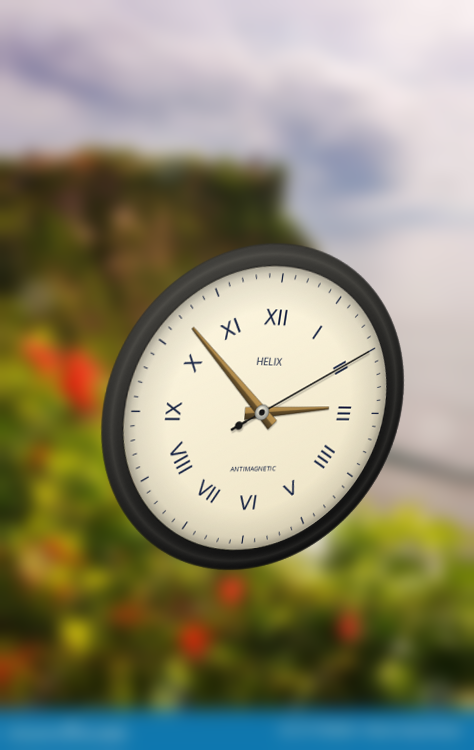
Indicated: 2:52:10
